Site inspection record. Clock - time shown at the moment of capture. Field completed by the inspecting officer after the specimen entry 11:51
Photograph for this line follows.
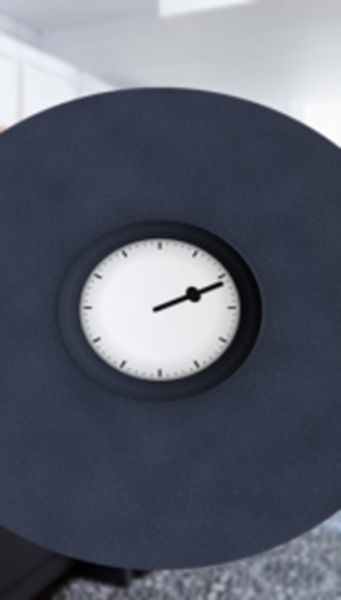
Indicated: 2:11
